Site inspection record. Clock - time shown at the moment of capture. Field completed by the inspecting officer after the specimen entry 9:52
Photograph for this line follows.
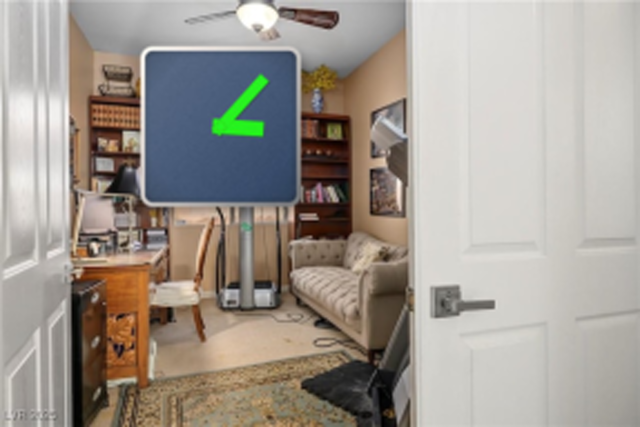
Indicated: 3:07
